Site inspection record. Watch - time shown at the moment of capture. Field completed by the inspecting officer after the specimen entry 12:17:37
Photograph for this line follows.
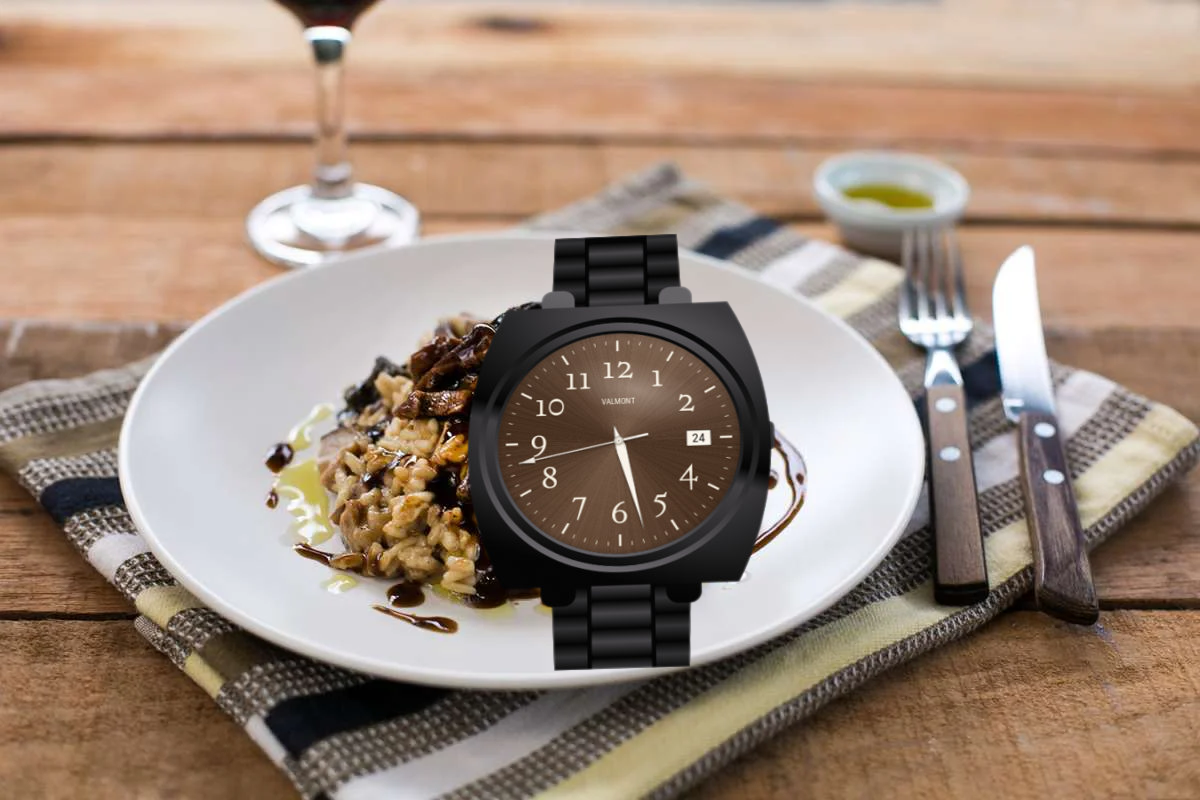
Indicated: 5:27:43
